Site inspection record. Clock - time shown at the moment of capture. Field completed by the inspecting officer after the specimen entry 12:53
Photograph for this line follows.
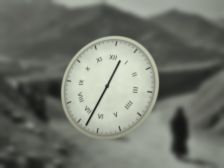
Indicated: 12:33
